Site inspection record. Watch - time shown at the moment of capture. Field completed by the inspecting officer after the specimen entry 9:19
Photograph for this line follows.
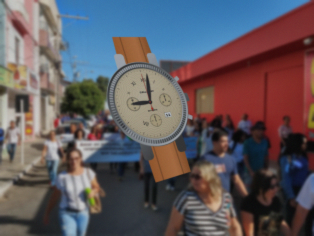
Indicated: 9:02
